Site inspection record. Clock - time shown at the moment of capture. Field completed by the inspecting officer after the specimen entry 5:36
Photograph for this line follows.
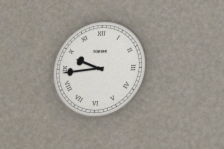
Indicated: 9:44
